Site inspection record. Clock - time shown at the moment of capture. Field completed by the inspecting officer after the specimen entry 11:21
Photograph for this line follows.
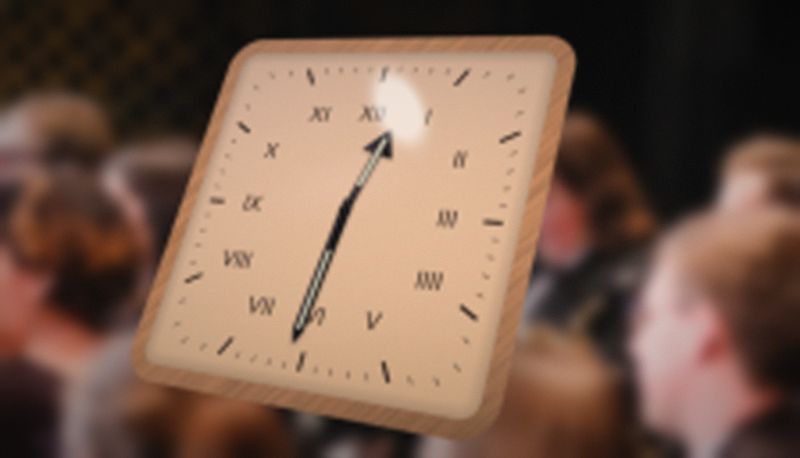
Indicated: 12:31
